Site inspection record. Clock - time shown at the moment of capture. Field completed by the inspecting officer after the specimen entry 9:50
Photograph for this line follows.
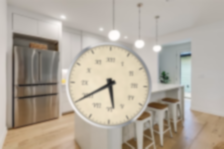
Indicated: 5:40
